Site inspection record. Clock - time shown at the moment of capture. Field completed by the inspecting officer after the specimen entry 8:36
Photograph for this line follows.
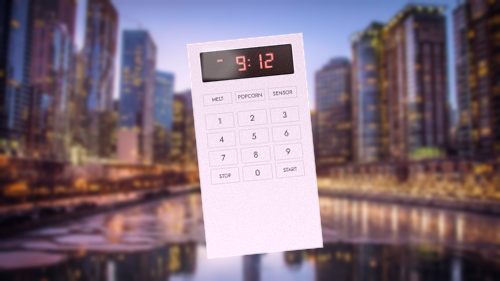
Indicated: 9:12
